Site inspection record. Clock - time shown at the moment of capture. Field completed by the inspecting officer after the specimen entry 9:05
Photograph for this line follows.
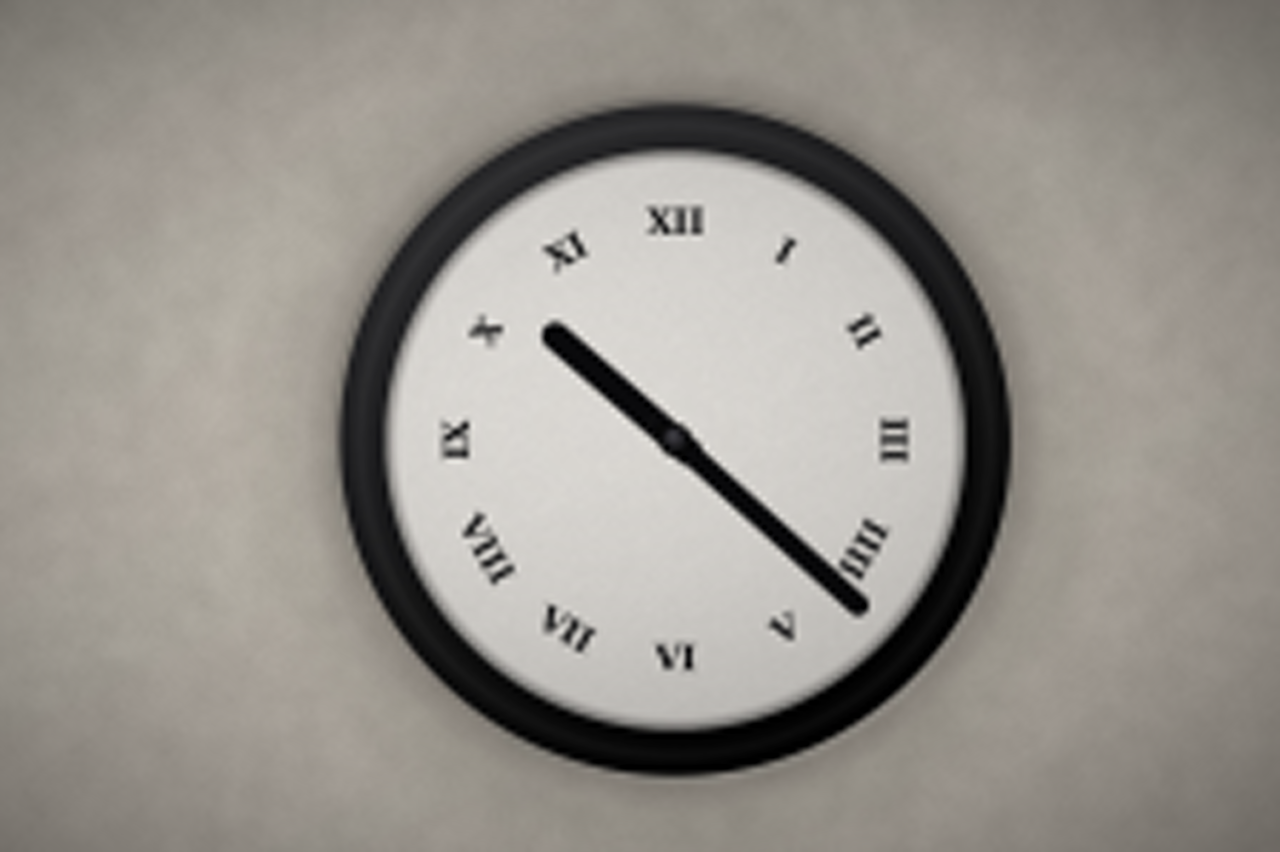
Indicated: 10:22
